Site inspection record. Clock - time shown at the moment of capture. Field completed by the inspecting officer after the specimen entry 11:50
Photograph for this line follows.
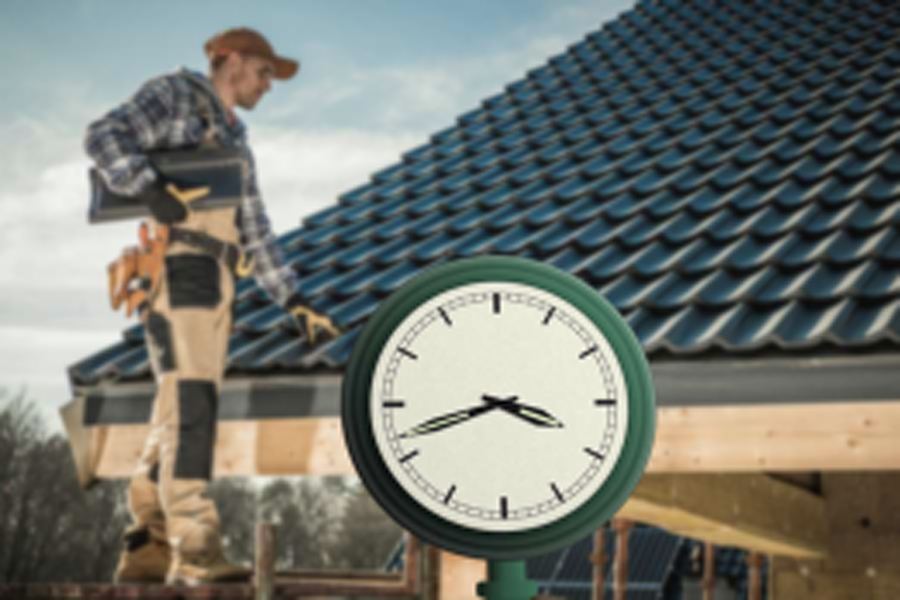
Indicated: 3:42
